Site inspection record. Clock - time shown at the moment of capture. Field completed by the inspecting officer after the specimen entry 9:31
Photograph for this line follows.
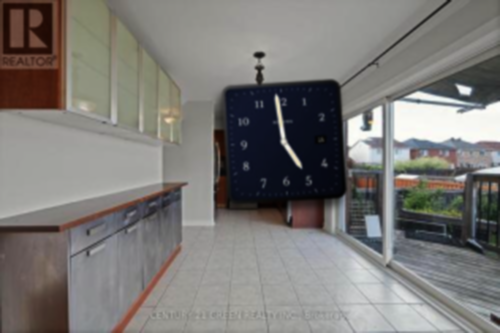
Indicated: 4:59
